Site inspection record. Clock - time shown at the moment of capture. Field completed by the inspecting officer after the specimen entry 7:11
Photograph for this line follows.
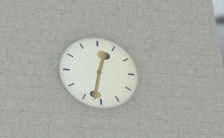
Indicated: 12:32
